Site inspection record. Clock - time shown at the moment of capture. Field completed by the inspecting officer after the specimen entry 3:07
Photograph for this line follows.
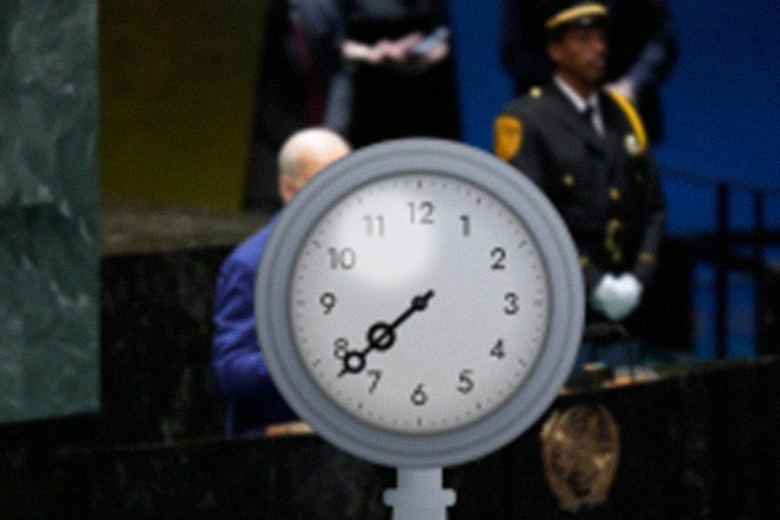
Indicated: 7:38
